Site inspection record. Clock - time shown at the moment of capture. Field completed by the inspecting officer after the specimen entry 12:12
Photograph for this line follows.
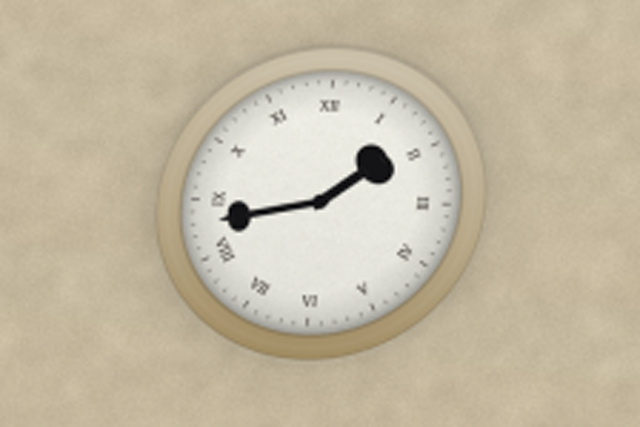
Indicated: 1:43
